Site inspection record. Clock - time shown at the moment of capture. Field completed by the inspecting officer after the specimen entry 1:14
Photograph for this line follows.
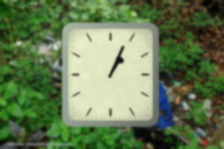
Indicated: 1:04
